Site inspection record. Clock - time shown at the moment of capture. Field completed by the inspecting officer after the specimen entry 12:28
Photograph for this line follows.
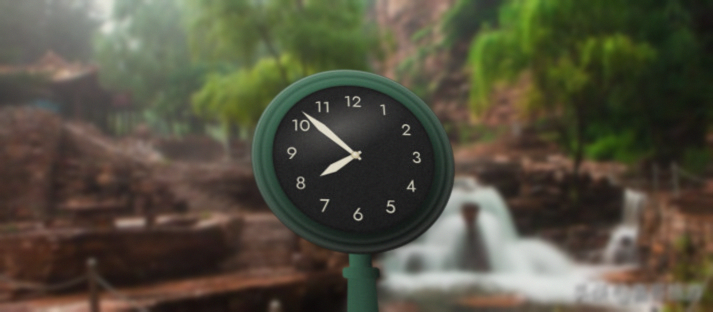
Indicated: 7:52
